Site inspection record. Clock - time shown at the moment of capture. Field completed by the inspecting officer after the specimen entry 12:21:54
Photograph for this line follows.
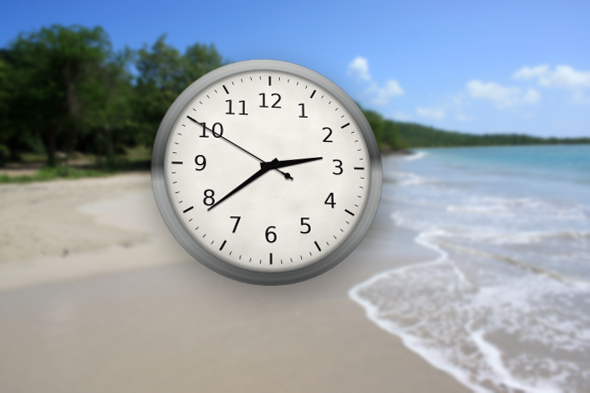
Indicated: 2:38:50
